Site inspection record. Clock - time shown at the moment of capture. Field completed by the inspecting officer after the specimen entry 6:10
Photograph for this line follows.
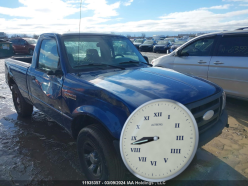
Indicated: 8:43
